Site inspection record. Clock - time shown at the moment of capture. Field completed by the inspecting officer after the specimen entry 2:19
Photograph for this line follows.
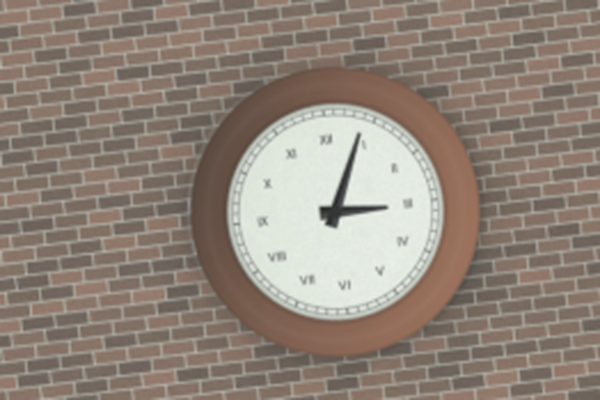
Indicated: 3:04
